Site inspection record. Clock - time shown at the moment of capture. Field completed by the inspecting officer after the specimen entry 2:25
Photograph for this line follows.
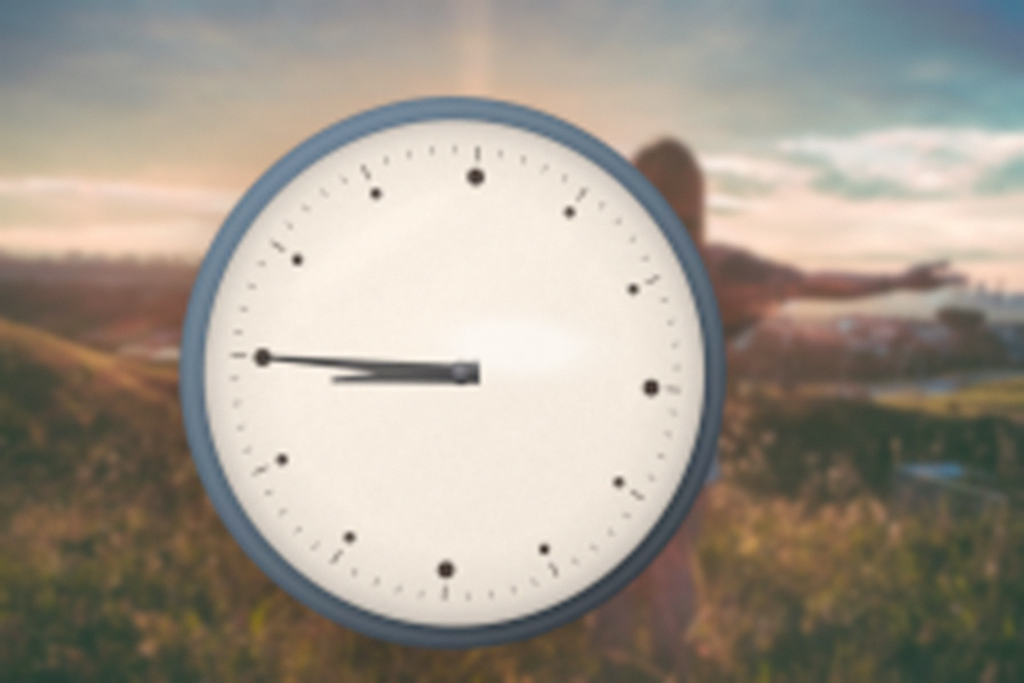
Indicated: 8:45
